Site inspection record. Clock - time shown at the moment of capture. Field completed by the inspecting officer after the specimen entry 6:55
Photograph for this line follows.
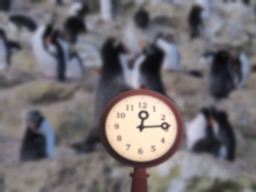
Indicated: 12:14
